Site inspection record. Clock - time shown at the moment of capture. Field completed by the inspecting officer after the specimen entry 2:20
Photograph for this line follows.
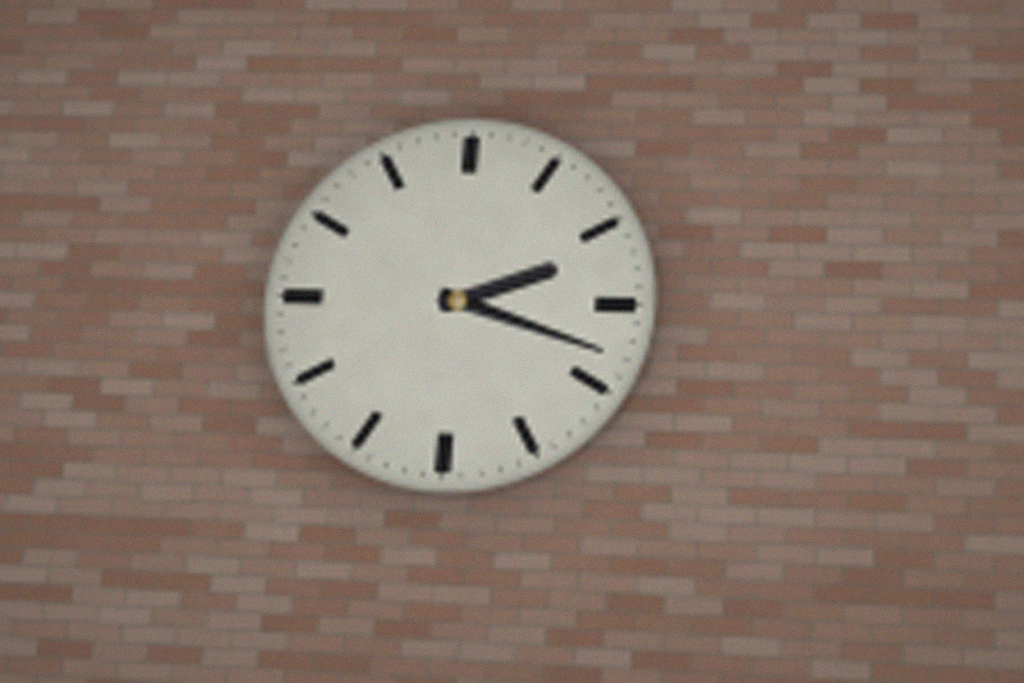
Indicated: 2:18
